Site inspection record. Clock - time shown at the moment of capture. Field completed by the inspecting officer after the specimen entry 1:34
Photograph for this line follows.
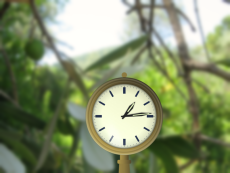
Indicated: 1:14
